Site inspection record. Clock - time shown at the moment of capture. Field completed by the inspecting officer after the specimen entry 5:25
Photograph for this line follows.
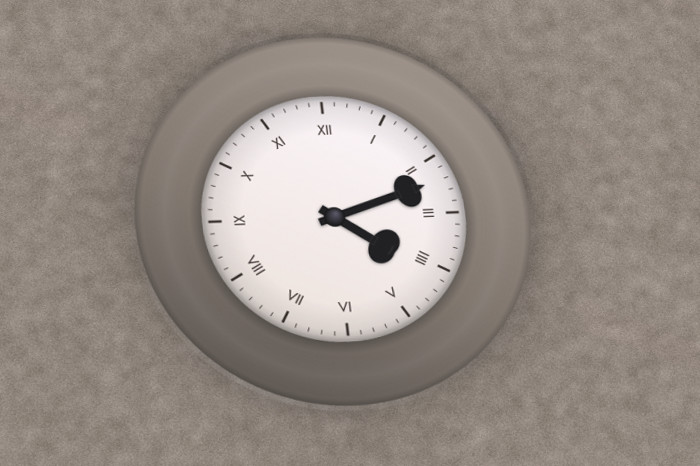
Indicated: 4:12
